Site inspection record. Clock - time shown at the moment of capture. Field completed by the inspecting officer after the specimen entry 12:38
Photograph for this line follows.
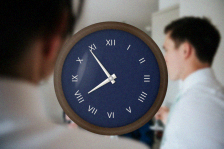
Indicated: 7:54
